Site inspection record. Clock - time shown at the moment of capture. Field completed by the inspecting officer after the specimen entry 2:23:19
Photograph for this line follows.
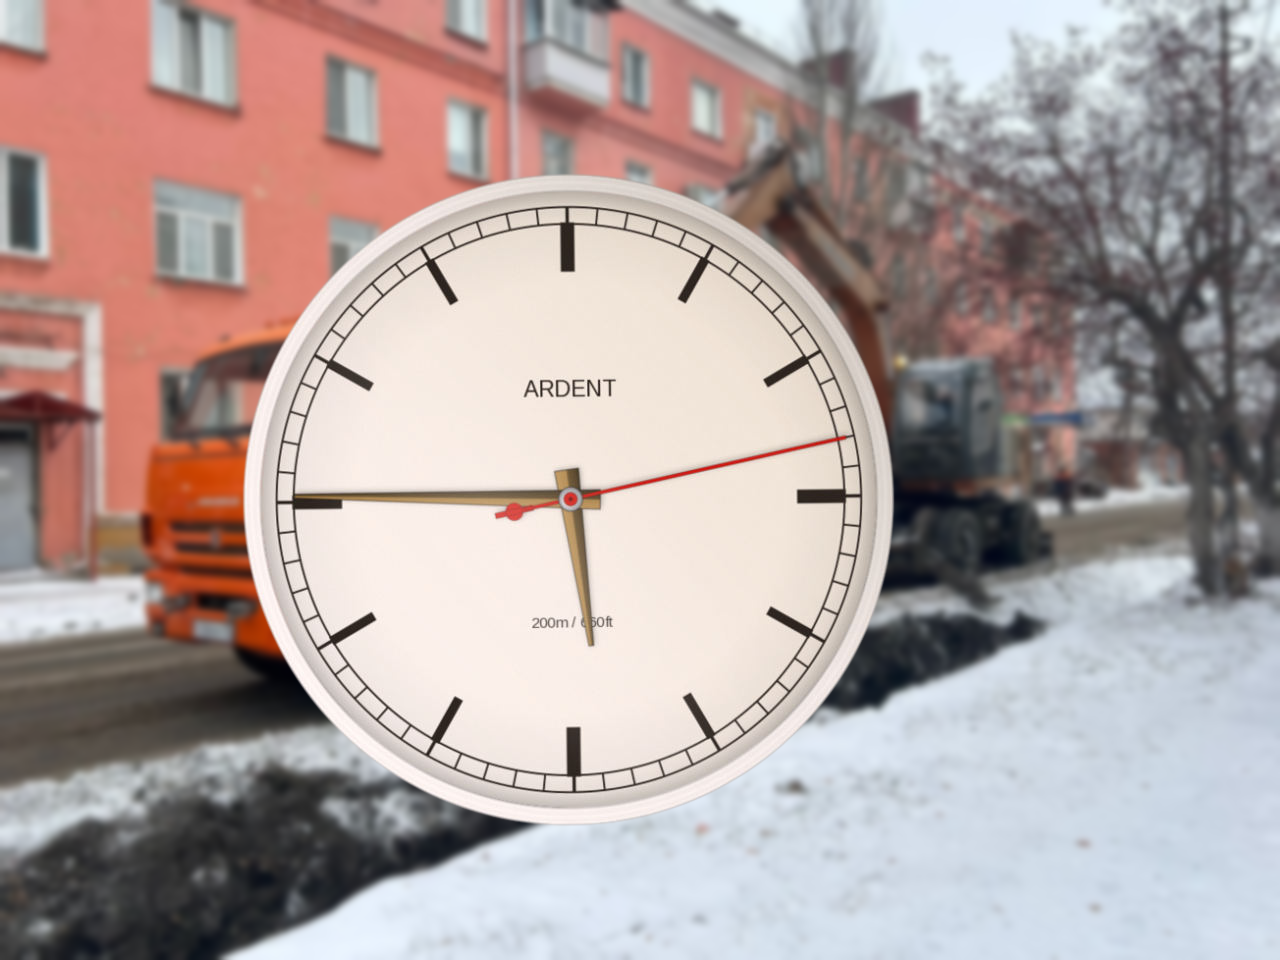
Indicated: 5:45:13
